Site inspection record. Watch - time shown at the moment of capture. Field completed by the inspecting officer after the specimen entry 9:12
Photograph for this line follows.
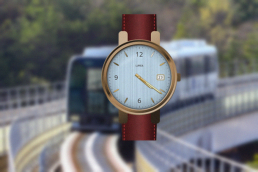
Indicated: 4:21
